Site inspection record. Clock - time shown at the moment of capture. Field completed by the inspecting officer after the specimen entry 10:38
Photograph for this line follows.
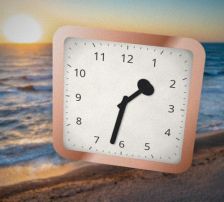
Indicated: 1:32
